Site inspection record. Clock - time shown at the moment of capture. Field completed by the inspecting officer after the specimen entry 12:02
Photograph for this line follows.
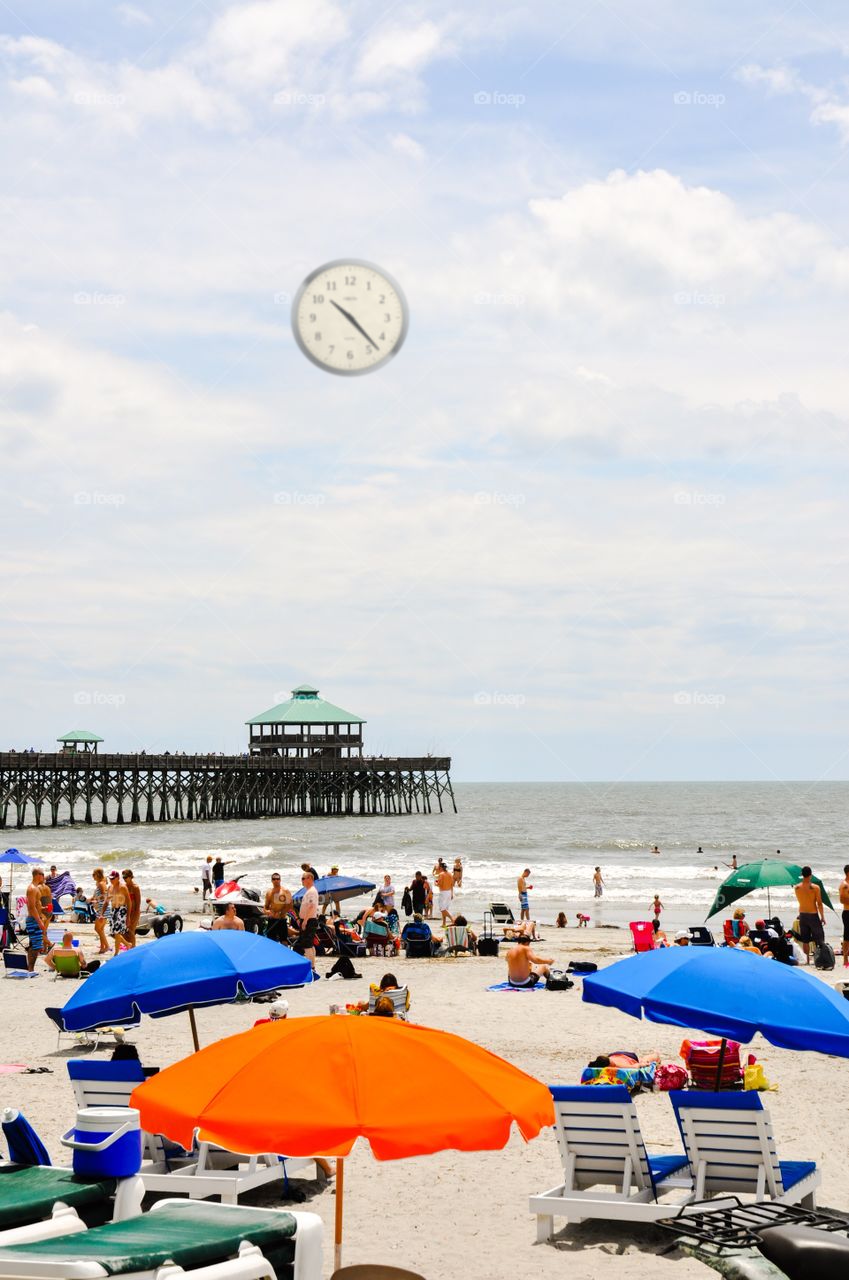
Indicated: 10:23
